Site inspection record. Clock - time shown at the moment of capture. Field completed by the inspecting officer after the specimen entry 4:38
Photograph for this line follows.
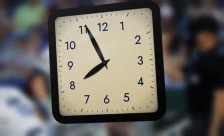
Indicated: 7:56
